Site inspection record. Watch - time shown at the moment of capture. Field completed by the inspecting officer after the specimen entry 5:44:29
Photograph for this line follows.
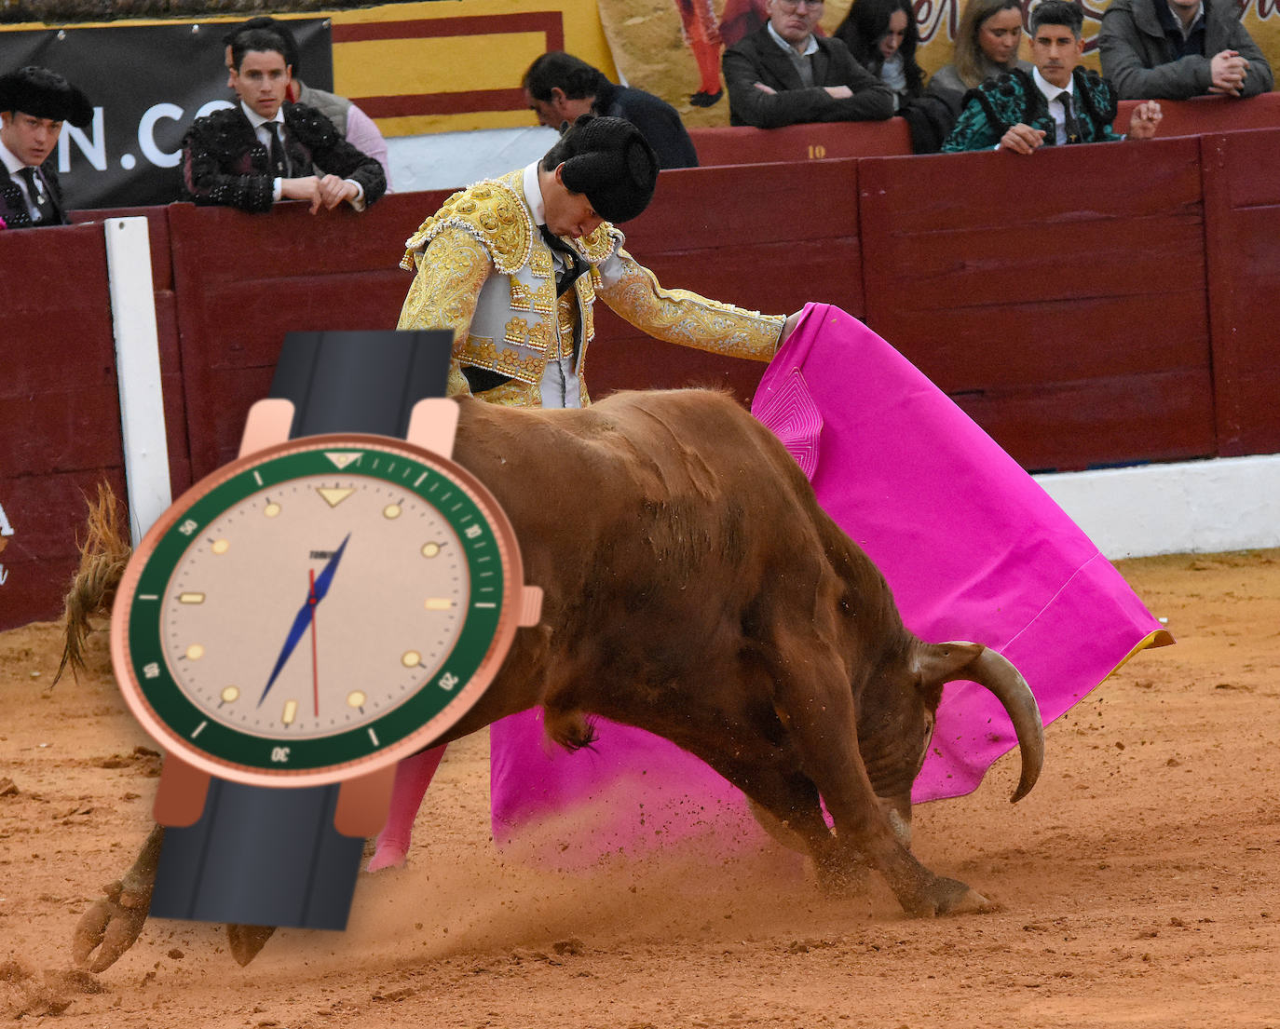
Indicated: 12:32:28
